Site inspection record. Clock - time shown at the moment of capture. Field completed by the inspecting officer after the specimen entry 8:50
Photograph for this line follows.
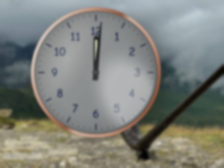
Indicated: 12:01
